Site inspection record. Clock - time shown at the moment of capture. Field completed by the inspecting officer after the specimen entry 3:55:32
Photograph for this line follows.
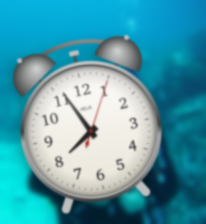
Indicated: 7:56:05
